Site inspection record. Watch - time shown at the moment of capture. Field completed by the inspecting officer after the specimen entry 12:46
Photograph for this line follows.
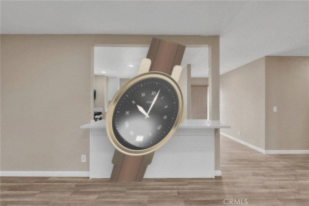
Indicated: 10:02
